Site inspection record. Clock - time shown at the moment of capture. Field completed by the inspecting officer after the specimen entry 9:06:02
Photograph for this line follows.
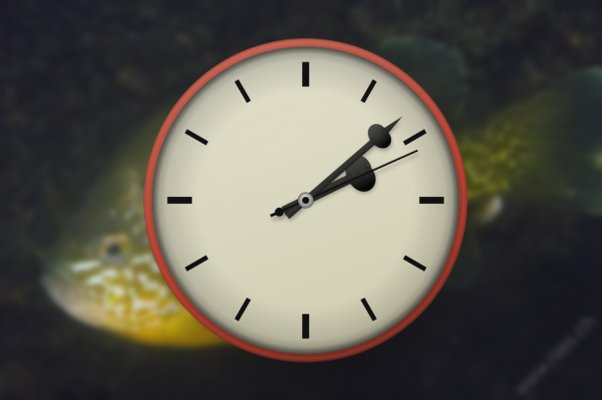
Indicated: 2:08:11
